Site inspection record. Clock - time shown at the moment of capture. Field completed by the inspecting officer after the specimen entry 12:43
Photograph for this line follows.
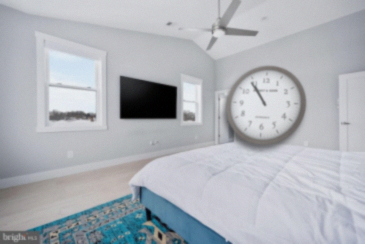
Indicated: 10:54
